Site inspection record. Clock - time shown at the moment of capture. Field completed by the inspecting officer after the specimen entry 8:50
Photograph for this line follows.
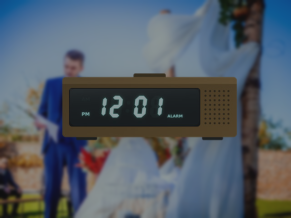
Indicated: 12:01
